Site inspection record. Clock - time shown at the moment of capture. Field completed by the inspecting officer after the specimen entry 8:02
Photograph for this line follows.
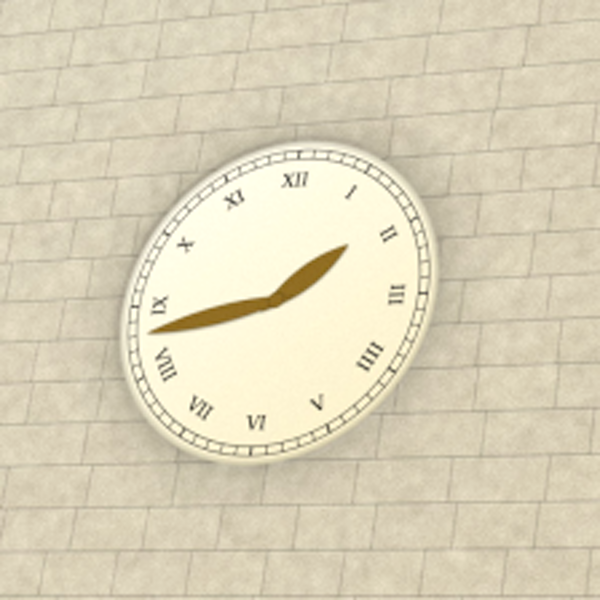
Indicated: 1:43
